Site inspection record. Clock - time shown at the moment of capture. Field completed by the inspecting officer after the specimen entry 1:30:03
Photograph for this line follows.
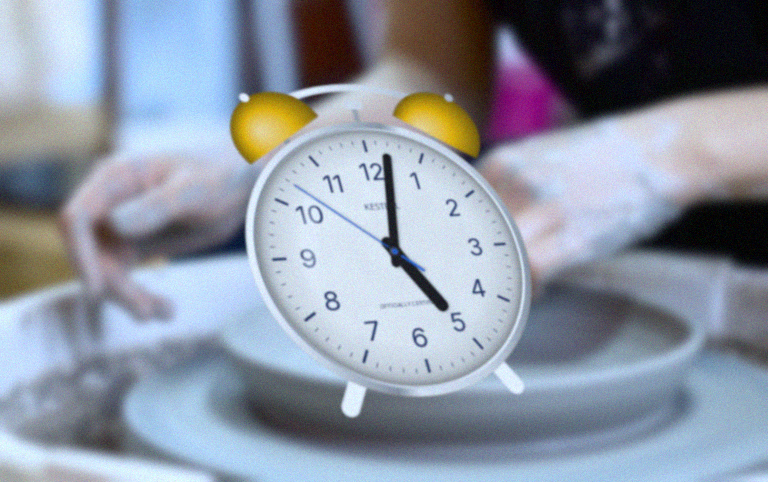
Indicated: 5:01:52
